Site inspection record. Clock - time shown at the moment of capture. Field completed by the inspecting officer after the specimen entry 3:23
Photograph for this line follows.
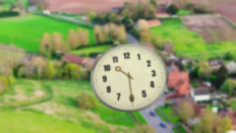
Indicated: 10:30
